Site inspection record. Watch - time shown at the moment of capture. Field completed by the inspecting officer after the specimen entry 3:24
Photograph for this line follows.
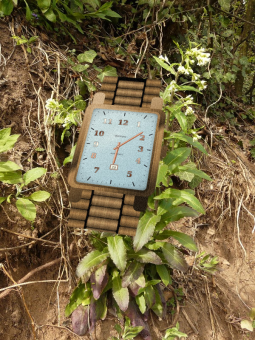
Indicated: 6:08
